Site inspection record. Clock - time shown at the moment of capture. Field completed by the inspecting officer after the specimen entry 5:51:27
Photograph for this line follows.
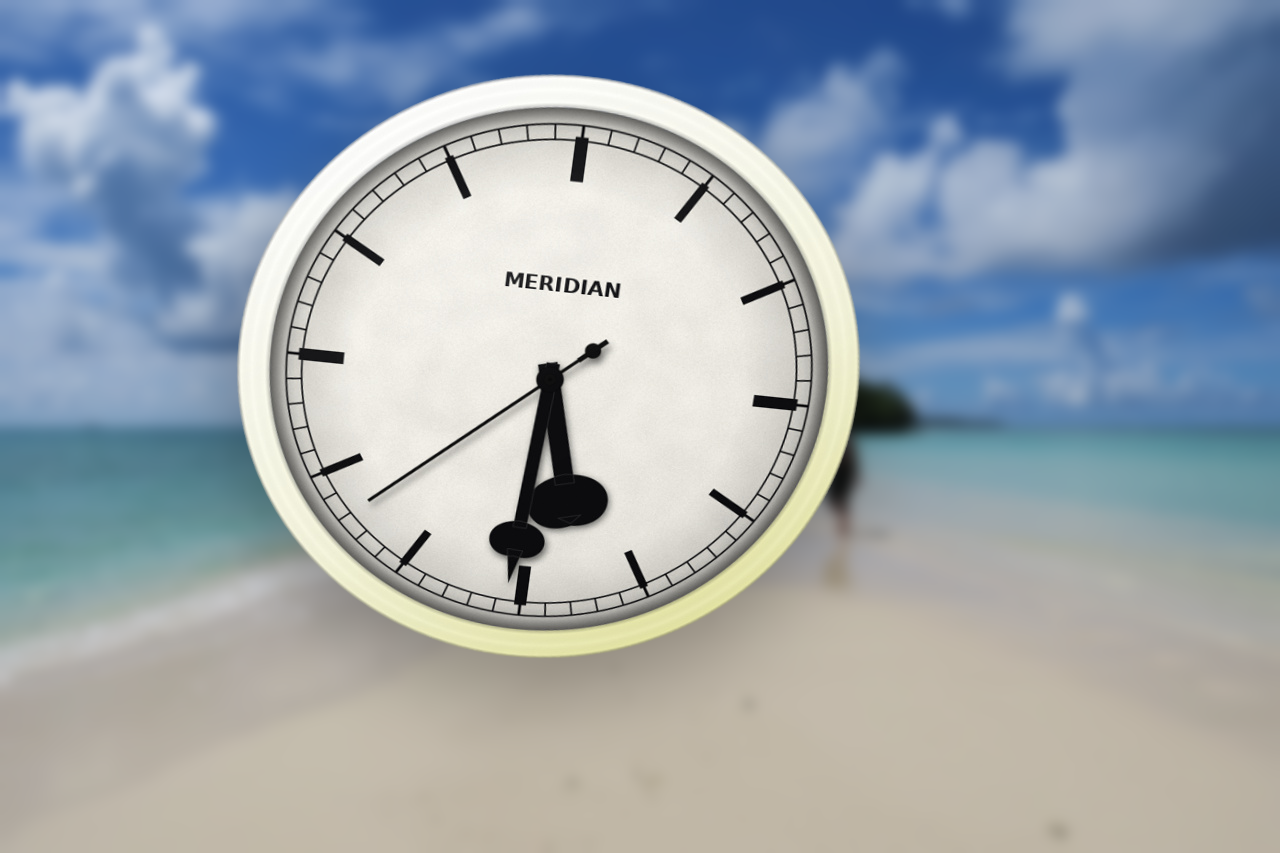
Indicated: 5:30:38
